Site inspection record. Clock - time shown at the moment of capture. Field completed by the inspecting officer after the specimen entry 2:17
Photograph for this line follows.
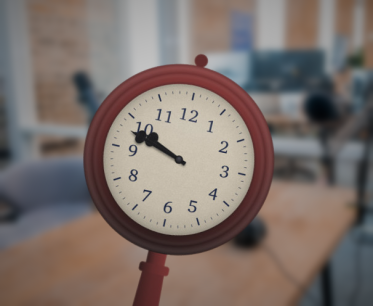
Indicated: 9:48
